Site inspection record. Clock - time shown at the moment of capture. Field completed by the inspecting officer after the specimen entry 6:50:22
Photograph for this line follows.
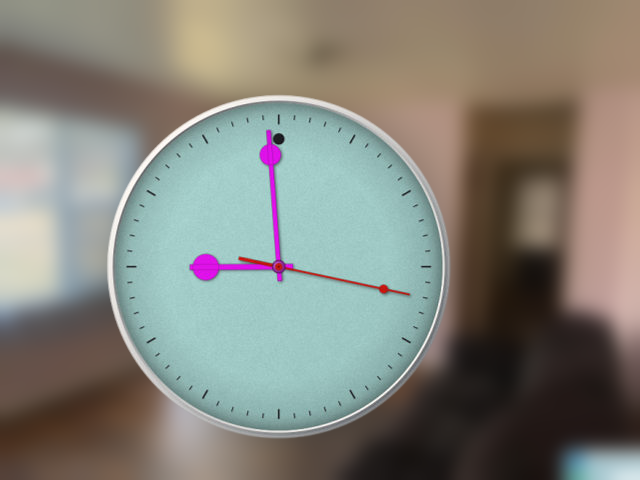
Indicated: 8:59:17
